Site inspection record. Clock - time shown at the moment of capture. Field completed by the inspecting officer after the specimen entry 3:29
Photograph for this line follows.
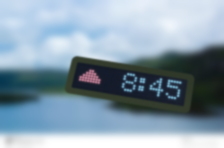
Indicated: 8:45
